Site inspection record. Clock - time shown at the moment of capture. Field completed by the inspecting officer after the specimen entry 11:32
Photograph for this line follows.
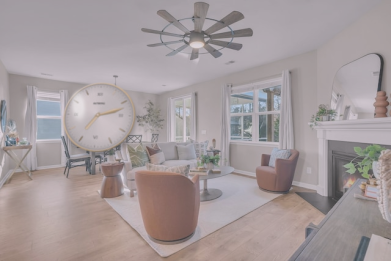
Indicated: 7:12
